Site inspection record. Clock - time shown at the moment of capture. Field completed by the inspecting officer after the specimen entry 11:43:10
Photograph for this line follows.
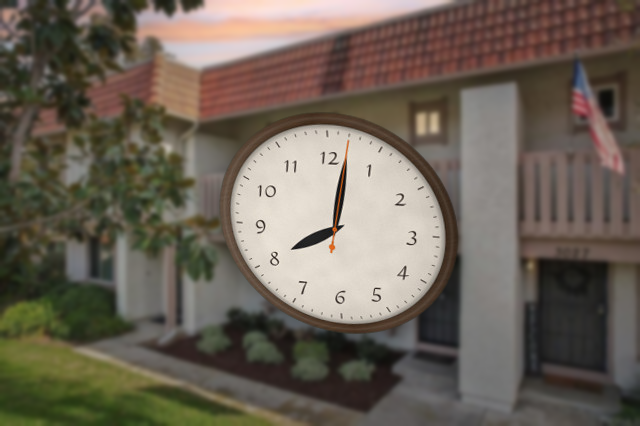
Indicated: 8:02:02
